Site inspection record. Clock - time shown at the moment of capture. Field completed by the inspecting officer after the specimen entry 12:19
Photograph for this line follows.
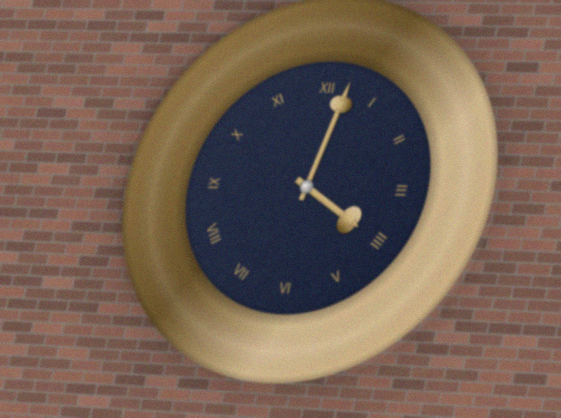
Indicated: 4:02
